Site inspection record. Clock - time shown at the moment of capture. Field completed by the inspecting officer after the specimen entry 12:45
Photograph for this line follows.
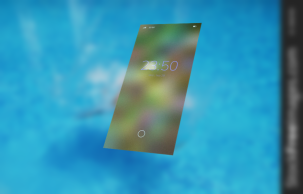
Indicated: 23:50
